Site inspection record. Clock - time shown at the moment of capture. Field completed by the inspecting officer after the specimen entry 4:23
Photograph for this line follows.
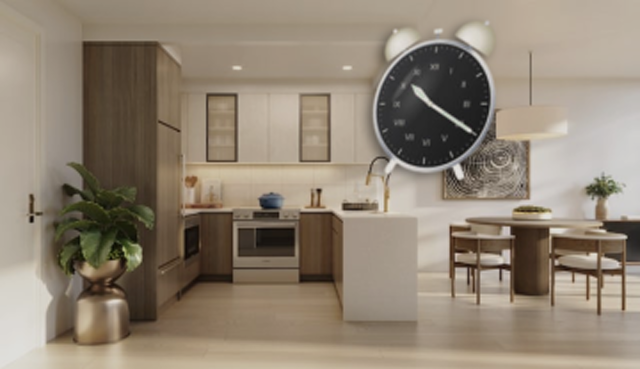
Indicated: 10:20
